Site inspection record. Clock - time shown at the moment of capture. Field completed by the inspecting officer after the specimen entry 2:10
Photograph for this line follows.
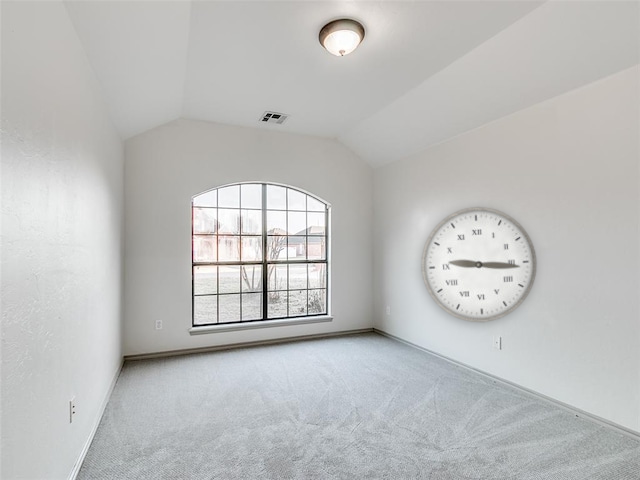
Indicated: 9:16
